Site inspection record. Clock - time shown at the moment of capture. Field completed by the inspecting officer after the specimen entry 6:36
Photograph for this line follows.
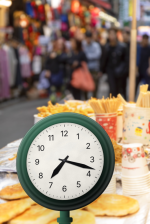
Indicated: 7:18
